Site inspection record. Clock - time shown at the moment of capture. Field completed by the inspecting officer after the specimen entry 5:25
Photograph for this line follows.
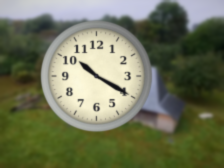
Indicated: 10:20
